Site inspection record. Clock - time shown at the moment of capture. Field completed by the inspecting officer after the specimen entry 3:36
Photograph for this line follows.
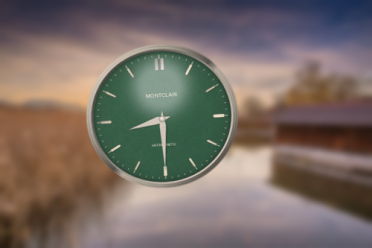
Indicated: 8:30
